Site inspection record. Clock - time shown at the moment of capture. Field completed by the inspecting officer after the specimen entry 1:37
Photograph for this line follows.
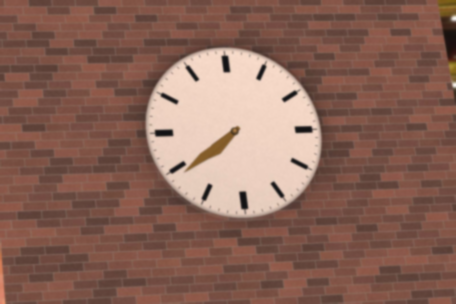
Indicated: 7:39
